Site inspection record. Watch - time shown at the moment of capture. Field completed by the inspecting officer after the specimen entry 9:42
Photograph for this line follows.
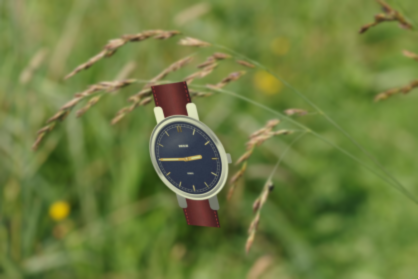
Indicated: 2:45
